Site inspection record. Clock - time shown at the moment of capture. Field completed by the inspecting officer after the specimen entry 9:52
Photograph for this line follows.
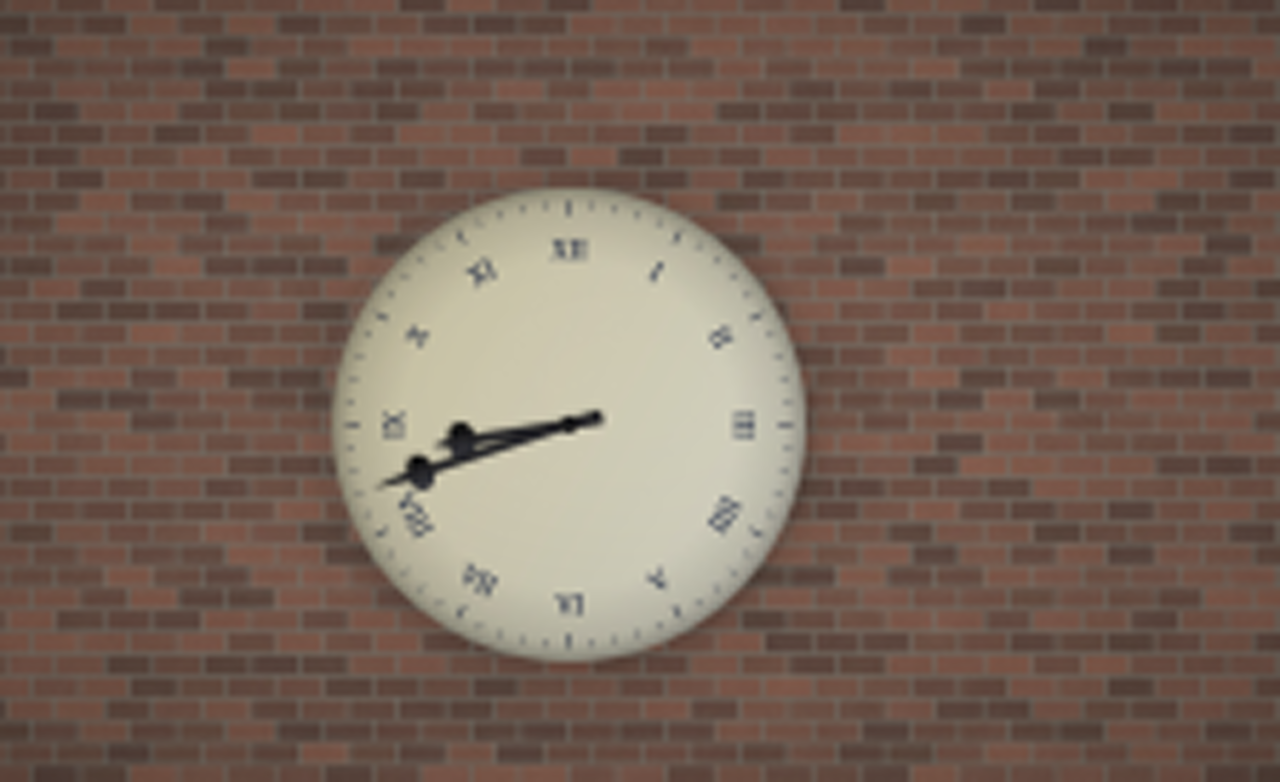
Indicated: 8:42
